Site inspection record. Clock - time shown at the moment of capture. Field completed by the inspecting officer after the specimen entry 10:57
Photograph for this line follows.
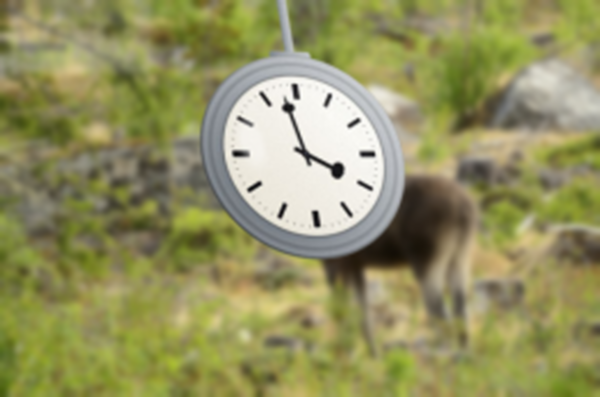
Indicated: 3:58
